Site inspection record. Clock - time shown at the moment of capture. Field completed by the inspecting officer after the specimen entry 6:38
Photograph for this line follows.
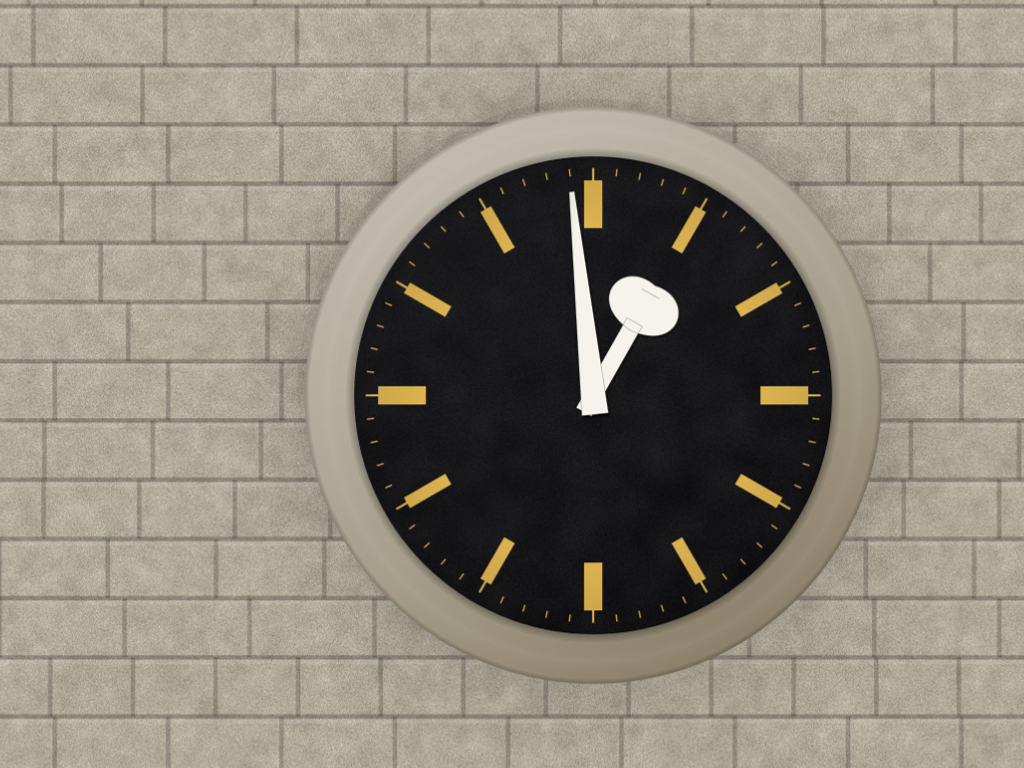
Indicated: 12:59
